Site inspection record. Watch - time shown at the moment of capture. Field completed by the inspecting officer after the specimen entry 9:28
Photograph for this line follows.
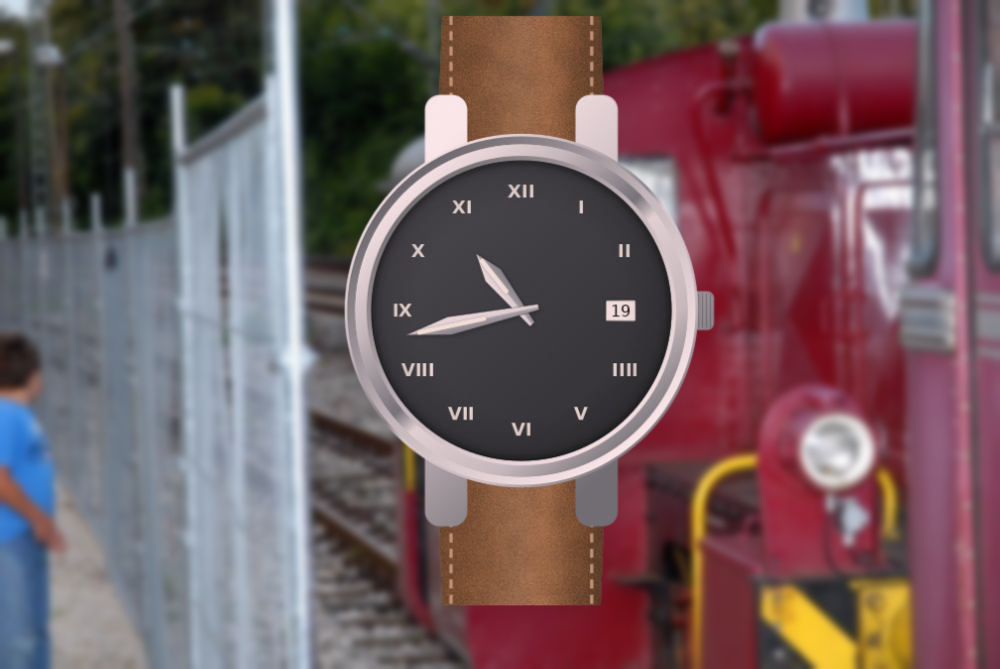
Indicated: 10:43
